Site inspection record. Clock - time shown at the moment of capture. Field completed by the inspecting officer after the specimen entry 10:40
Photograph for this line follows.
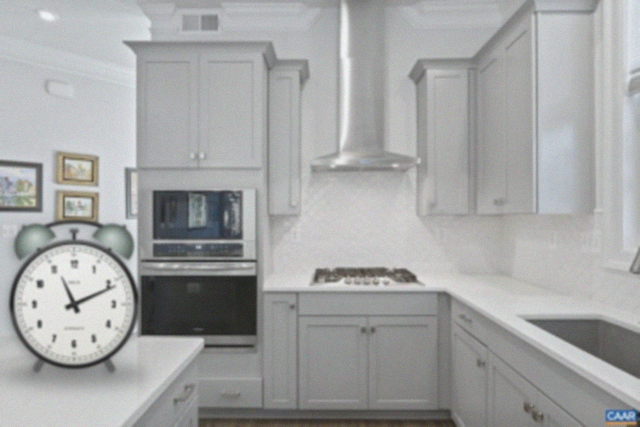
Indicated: 11:11
